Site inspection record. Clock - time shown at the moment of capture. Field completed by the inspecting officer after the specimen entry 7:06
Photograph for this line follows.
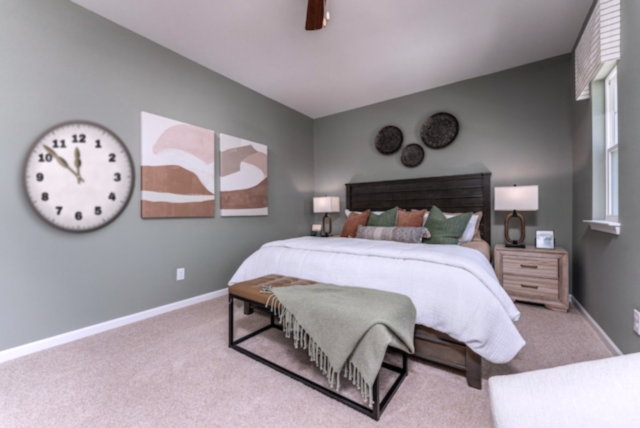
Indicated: 11:52
